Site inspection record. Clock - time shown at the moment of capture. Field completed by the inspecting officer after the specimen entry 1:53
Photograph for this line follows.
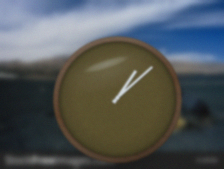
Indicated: 1:08
